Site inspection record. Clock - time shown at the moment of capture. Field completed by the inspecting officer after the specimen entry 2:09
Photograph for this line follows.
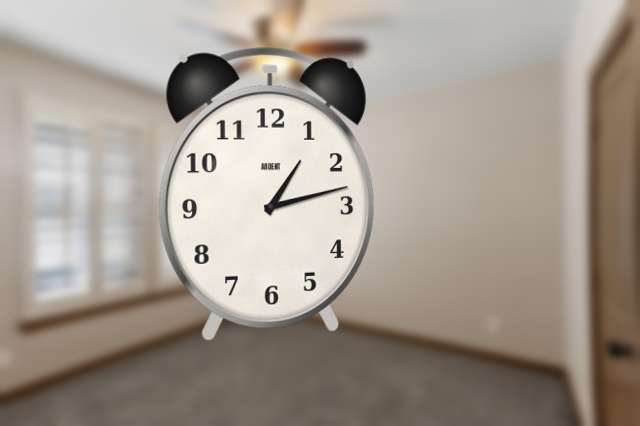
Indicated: 1:13
